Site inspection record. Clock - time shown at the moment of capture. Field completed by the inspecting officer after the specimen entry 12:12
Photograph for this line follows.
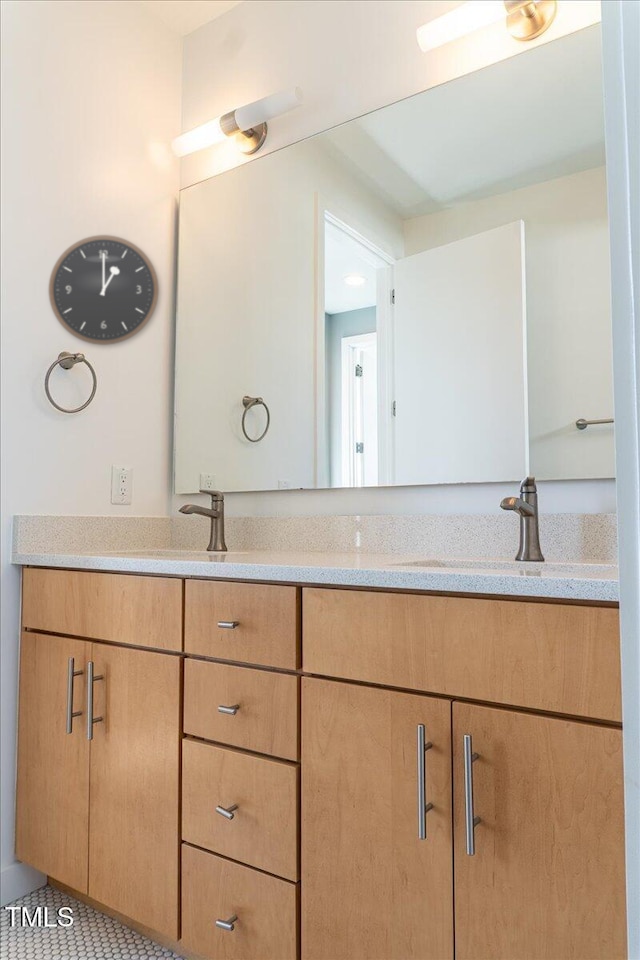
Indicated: 1:00
